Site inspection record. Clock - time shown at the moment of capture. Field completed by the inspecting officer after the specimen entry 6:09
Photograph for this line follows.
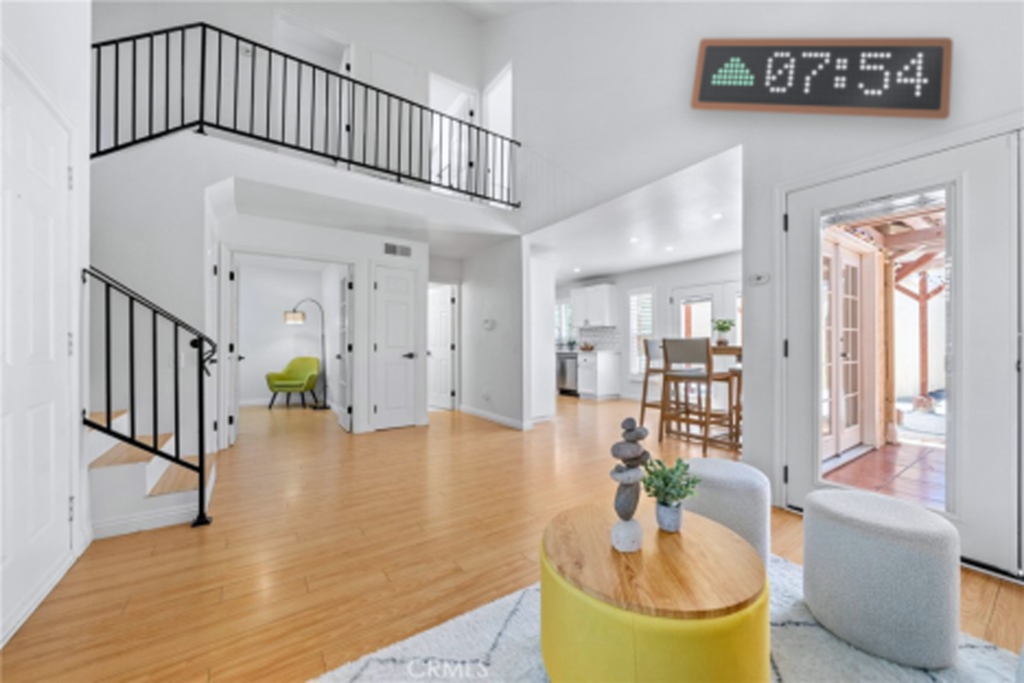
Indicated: 7:54
